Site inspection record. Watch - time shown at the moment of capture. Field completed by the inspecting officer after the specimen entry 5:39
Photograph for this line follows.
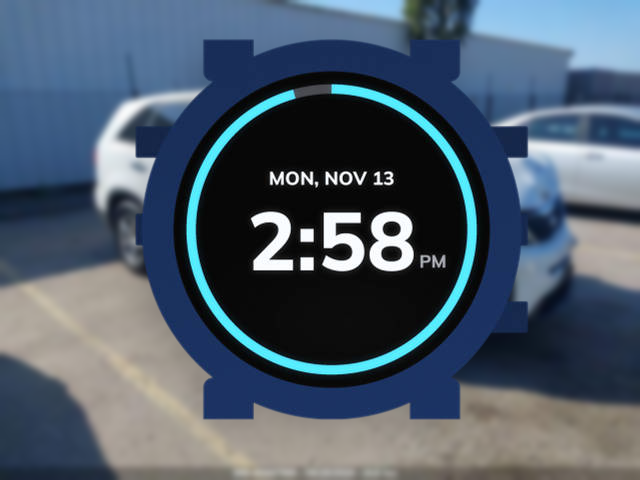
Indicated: 2:58
